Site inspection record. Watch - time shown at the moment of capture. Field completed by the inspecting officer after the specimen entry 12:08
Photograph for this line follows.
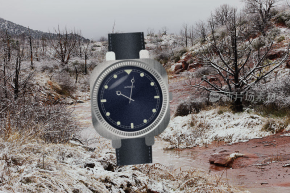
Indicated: 10:02
